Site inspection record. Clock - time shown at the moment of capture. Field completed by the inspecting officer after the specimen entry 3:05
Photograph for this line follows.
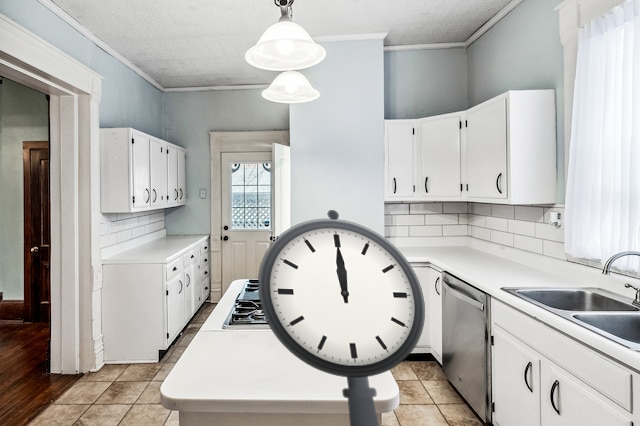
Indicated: 12:00
